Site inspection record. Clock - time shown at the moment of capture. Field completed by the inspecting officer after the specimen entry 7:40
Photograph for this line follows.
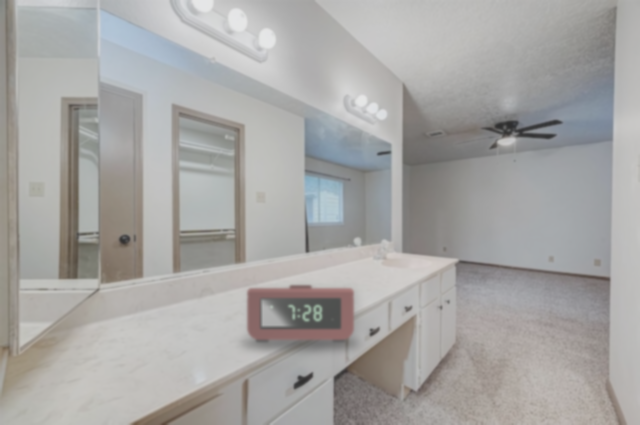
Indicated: 7:28
